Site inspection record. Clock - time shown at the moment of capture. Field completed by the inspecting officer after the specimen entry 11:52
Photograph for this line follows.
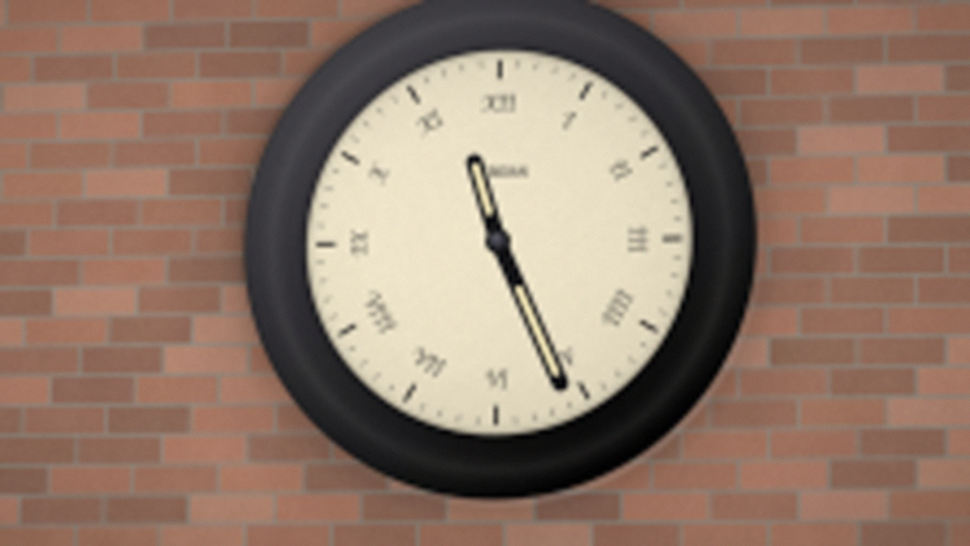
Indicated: 11:26
